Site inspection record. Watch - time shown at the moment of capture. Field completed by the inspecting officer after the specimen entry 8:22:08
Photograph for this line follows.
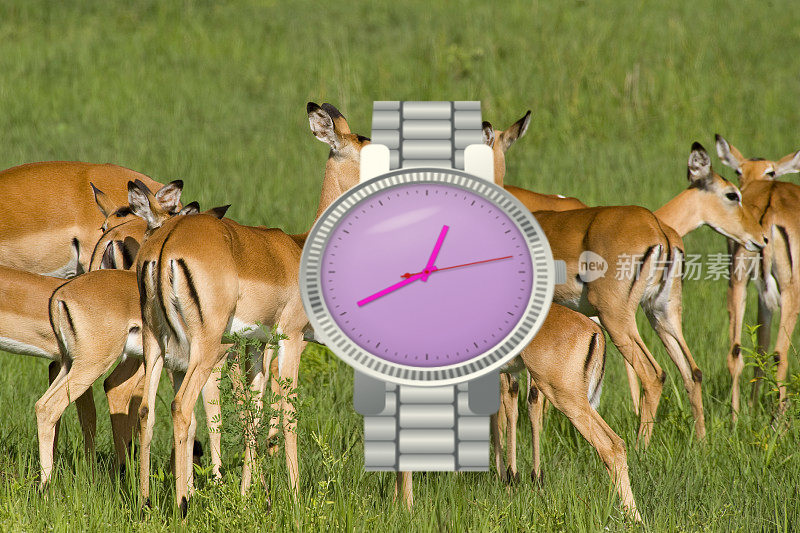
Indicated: 12:40:13
